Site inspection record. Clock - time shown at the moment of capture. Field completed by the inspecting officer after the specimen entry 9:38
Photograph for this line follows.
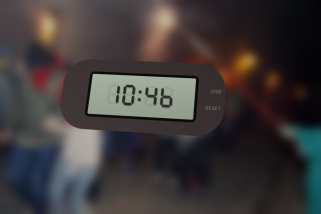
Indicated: 10:46
